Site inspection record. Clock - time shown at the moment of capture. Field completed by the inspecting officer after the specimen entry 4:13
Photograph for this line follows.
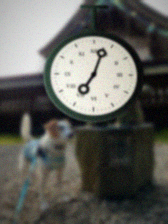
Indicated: 7:03
